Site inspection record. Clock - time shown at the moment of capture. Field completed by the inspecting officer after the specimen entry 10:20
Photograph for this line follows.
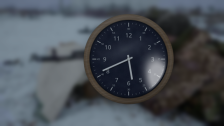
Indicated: 5:41
